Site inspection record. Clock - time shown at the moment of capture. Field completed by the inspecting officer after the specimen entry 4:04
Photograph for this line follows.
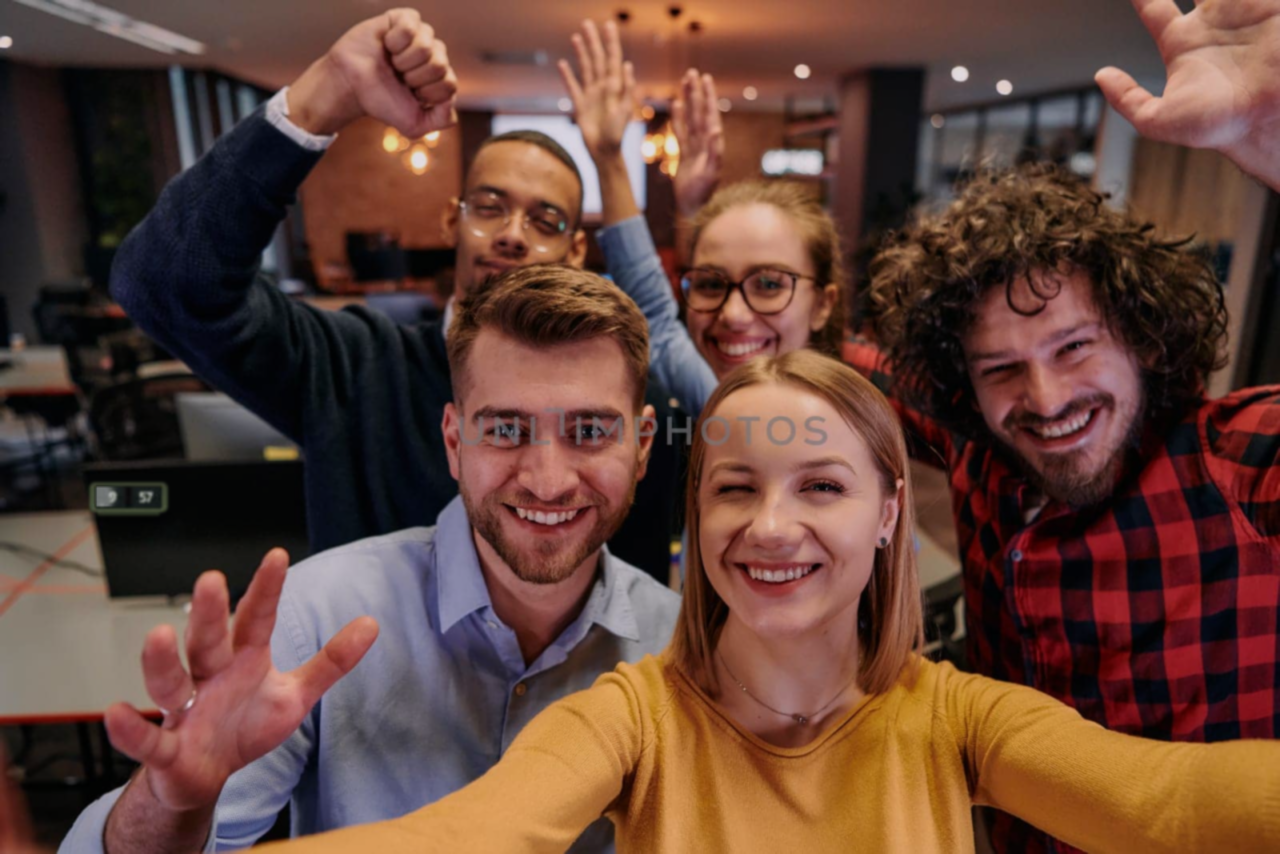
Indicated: 9:57
